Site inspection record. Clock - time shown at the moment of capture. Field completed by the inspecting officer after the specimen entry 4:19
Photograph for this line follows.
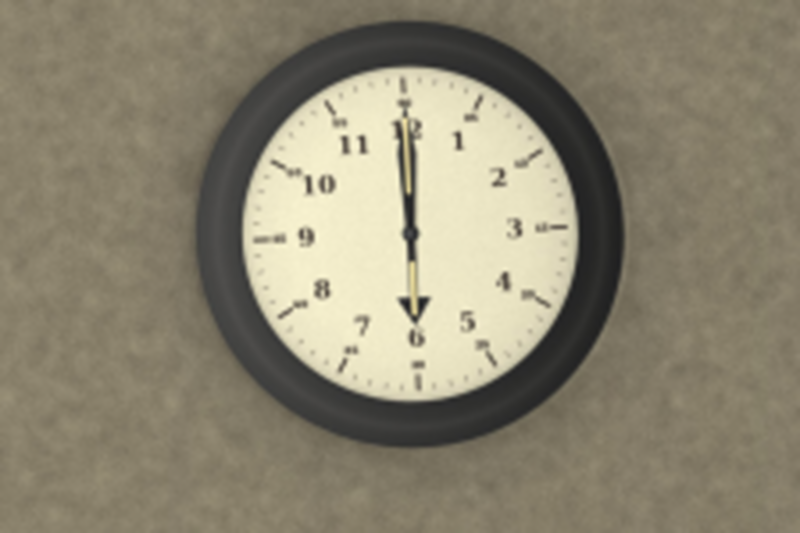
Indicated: 6:00
